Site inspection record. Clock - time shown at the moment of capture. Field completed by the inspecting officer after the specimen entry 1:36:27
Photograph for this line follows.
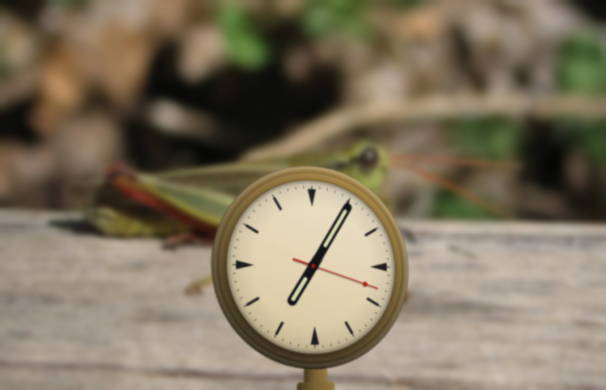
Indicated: 7:05:18
